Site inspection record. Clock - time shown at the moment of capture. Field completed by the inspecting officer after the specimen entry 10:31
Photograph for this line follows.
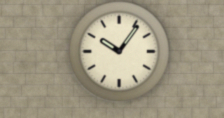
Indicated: 10:06
